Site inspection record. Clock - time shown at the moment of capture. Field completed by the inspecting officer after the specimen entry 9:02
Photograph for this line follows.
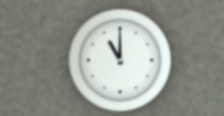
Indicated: 11:00
